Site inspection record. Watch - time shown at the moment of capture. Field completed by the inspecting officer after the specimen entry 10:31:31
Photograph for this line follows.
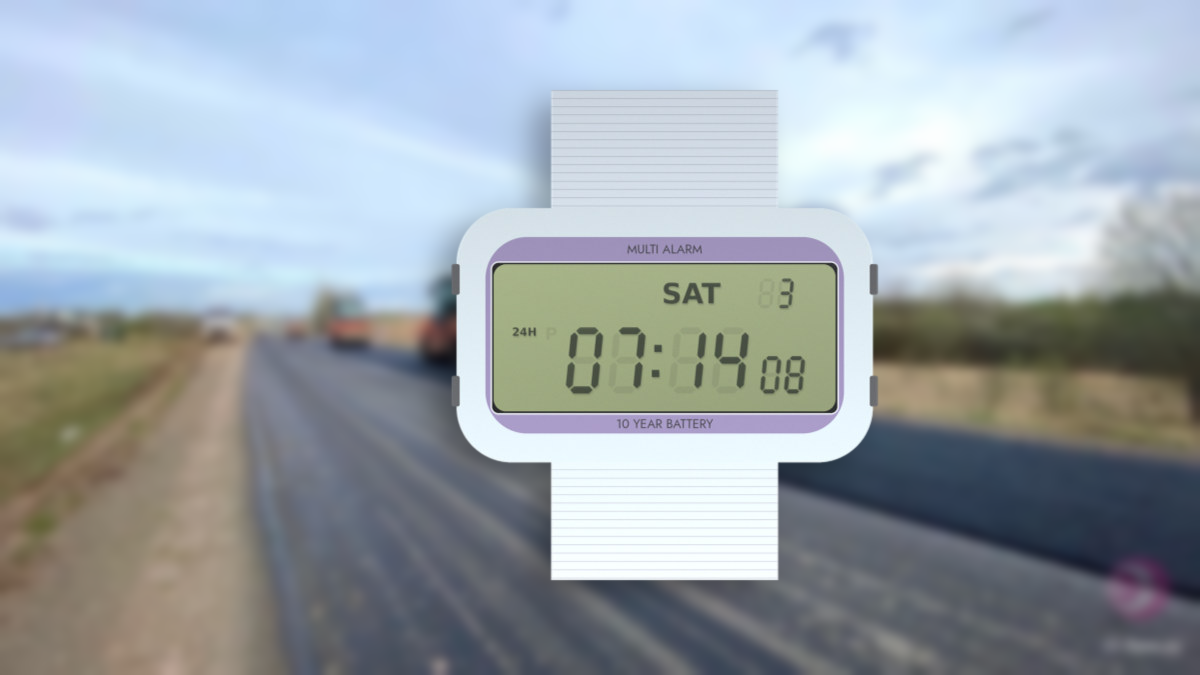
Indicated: 7:14:08
